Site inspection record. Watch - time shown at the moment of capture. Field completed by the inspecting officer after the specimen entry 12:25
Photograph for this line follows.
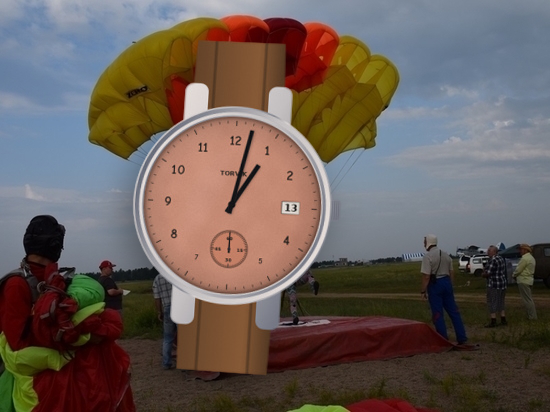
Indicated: 1:02
